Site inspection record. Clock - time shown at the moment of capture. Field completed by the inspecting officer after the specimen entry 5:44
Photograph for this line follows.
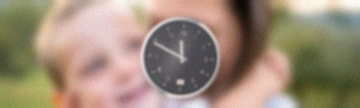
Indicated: 11:49
